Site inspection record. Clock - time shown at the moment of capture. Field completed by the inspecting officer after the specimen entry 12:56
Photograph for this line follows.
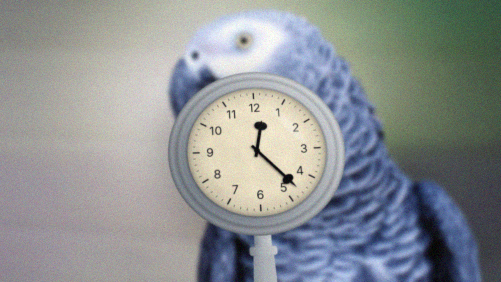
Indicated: 12:23
